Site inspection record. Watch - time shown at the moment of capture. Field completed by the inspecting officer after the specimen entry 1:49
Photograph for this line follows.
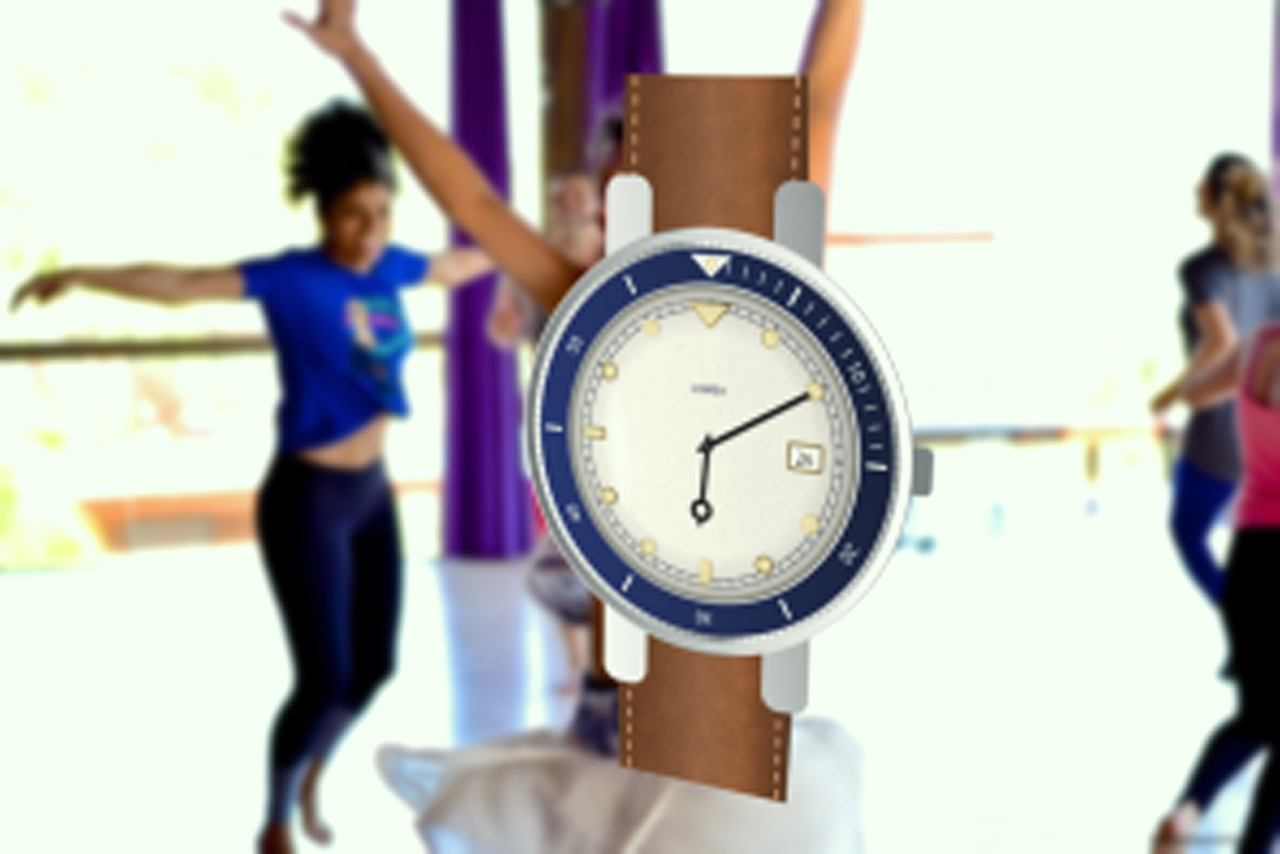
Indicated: 6:10
